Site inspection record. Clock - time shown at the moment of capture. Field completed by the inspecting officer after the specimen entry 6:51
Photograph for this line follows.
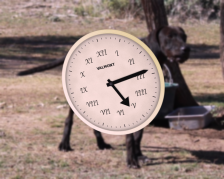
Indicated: 5:14
